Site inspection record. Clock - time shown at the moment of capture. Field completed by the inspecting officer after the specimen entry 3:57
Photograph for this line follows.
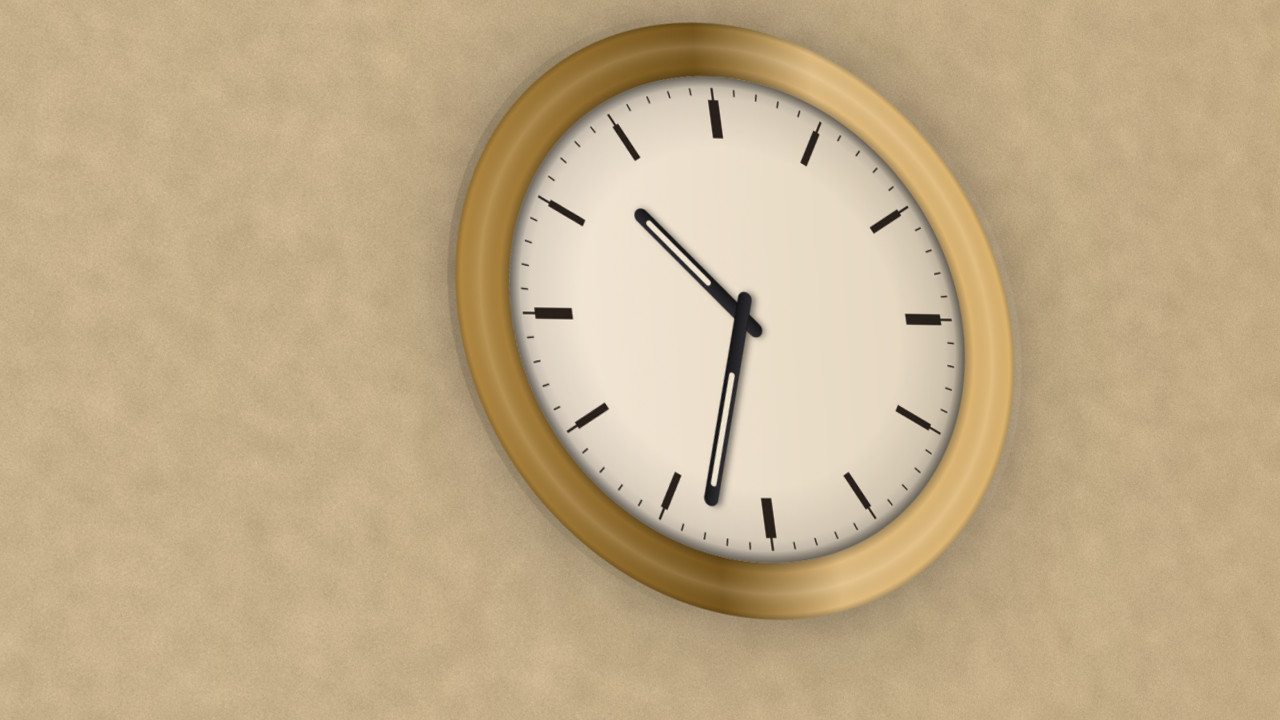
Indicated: 10:33
